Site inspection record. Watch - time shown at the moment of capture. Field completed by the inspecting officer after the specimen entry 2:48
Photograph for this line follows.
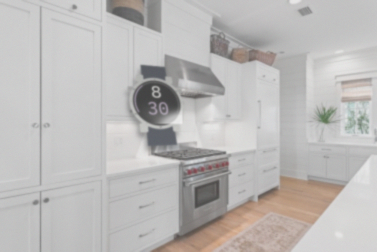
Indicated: 8:30
